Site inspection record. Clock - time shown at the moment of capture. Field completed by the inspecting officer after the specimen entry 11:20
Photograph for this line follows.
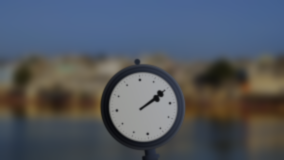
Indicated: 2:10
